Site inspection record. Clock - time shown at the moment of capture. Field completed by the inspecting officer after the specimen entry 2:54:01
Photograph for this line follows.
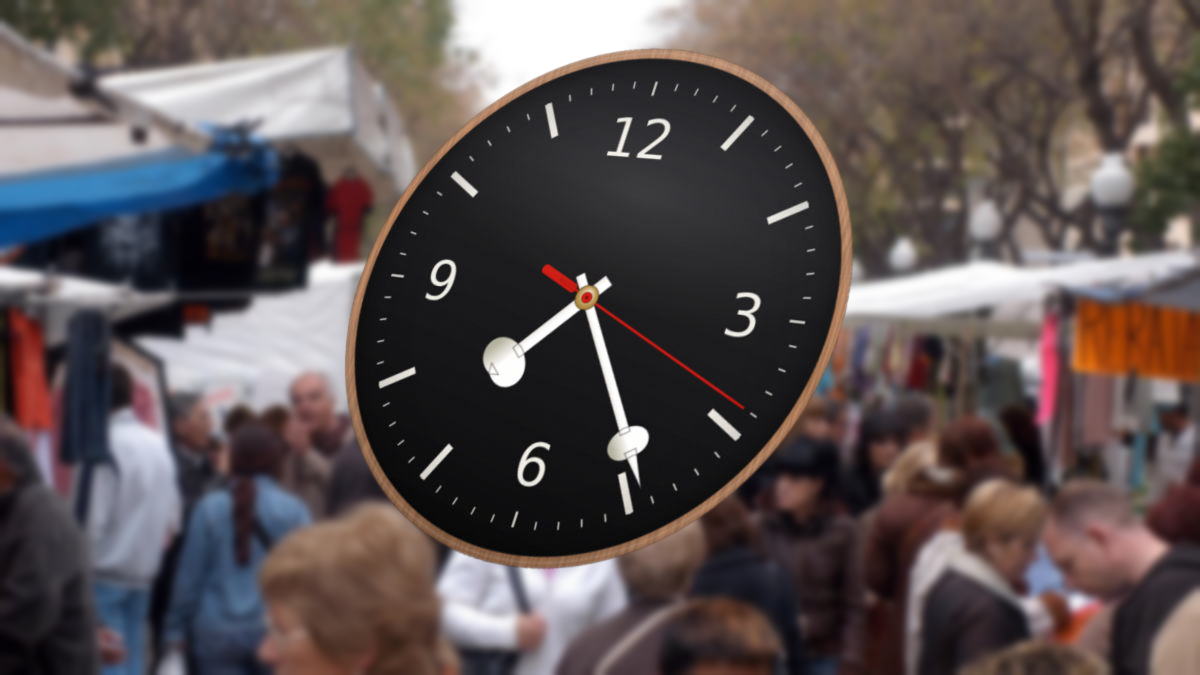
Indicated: 7:24:19
